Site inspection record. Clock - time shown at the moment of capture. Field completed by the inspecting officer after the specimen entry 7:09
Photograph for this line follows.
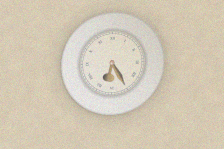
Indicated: 6:25
